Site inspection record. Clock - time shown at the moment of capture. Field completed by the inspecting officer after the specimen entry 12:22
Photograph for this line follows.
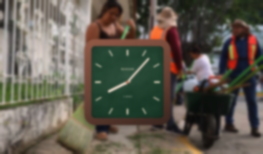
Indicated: 8:07
